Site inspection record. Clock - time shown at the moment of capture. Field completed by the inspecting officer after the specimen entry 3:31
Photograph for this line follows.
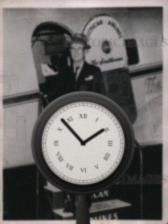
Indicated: 1:53
